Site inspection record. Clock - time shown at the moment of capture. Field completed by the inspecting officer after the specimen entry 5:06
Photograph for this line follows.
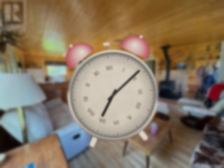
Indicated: 7:09
